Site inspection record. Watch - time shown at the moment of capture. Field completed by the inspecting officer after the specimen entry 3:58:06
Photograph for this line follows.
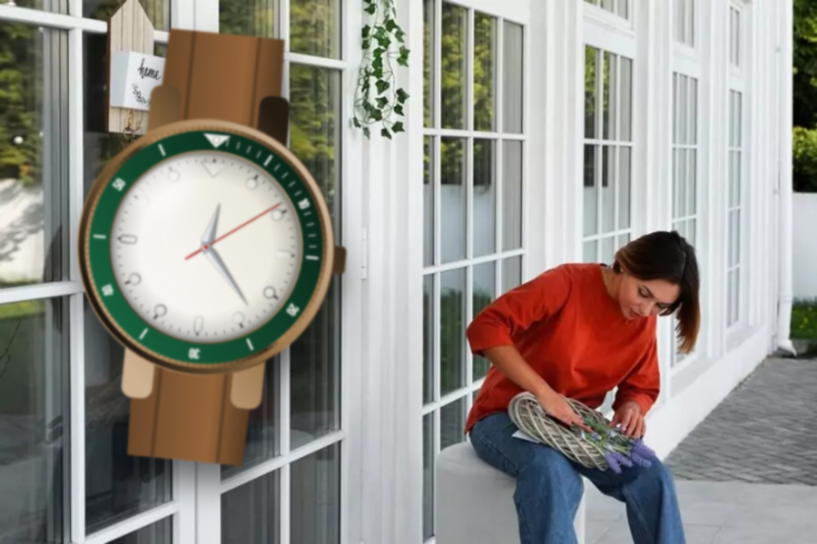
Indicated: 12:23:09
